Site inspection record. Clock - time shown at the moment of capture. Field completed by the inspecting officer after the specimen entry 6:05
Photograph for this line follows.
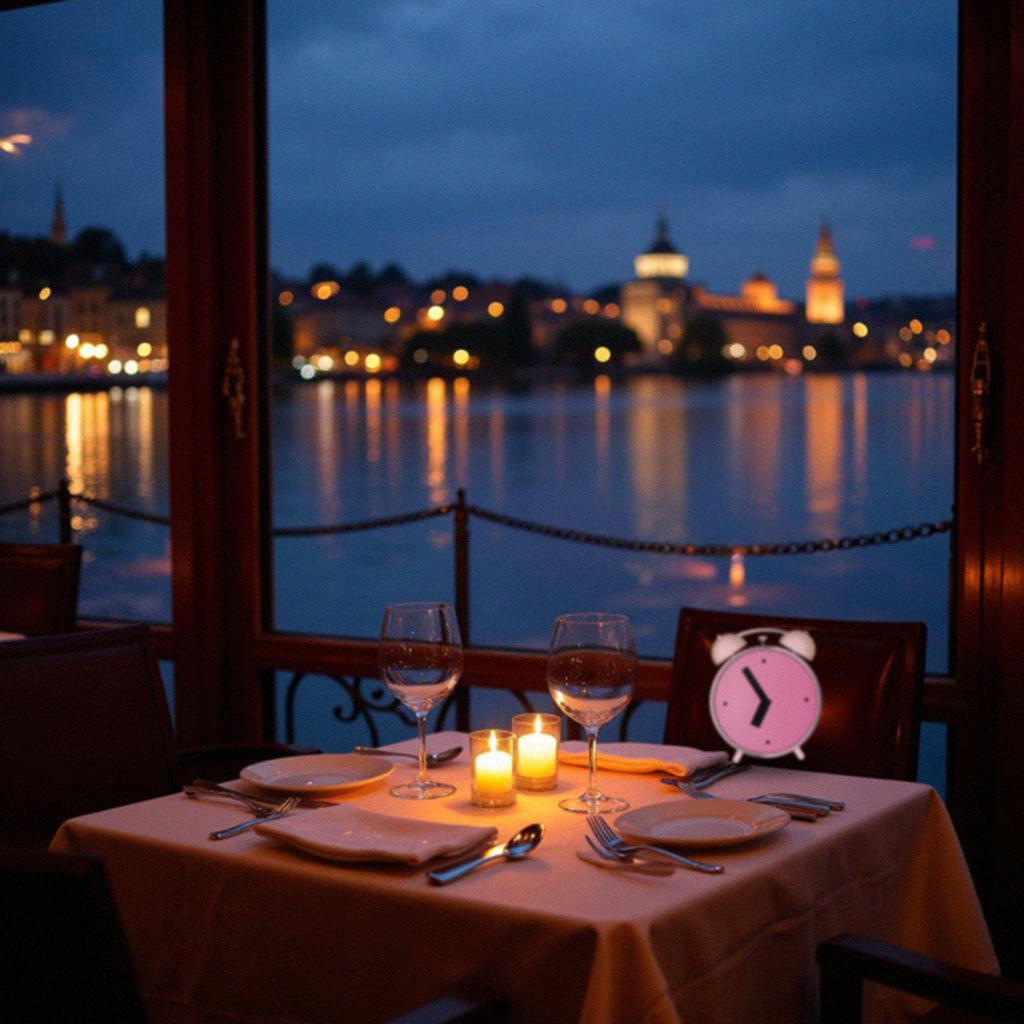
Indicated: 6:55
